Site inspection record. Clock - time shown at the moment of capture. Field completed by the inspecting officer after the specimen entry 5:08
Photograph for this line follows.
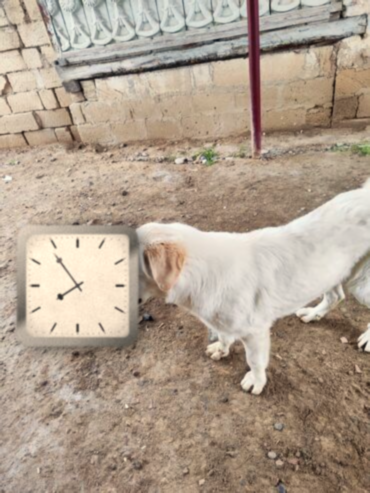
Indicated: 7:54
